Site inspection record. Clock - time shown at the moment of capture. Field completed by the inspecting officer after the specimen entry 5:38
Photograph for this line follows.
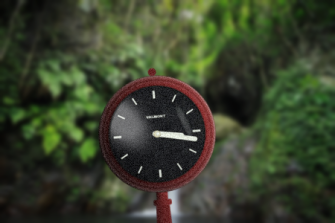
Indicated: 3:17
